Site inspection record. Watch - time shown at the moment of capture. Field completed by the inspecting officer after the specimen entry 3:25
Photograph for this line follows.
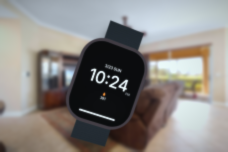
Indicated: 10:24
